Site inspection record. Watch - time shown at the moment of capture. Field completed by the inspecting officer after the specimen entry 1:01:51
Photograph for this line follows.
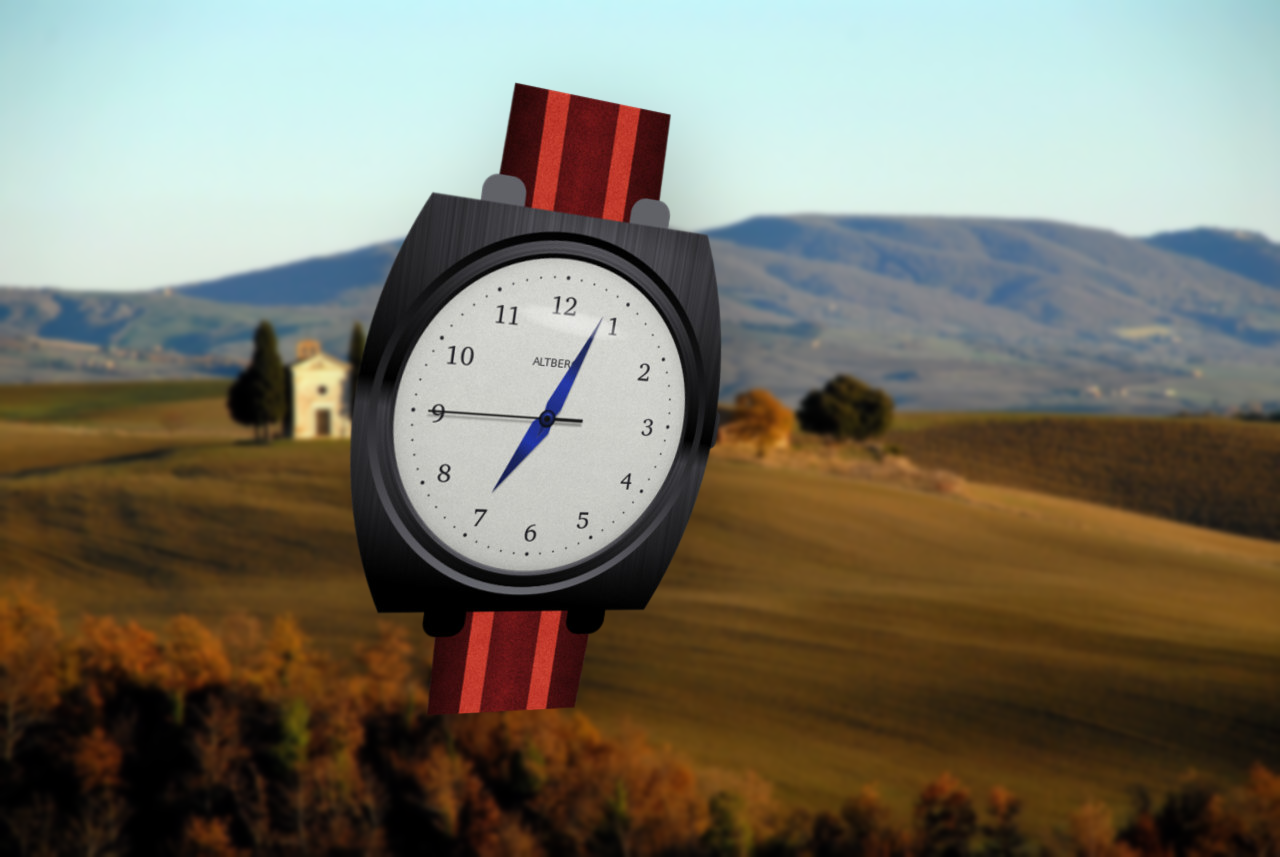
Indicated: 7:03:45
